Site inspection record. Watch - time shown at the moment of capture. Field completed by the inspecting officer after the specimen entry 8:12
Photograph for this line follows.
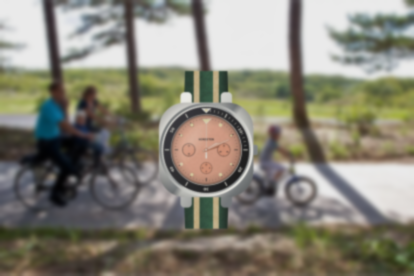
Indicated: 2:11
